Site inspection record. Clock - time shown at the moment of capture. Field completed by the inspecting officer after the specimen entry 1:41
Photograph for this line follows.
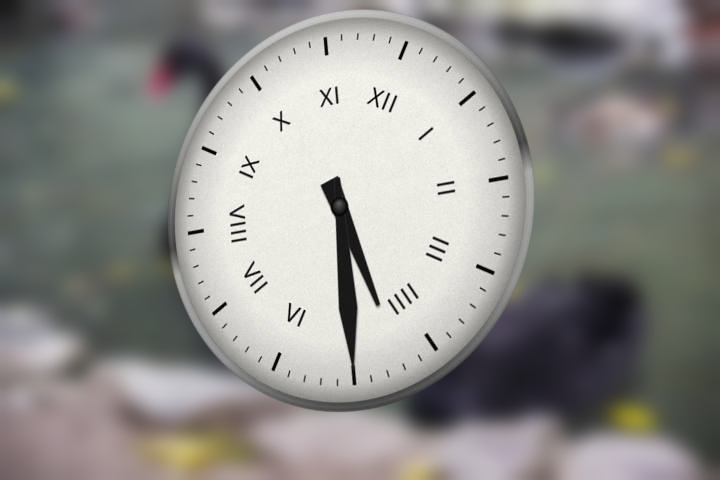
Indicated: 4:25
